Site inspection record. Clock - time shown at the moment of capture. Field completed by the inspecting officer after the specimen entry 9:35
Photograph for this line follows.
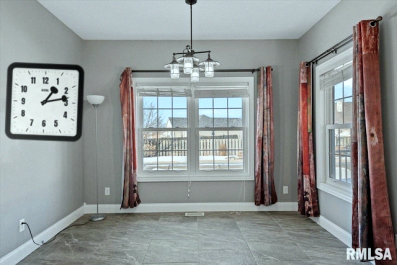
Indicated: 1:13
